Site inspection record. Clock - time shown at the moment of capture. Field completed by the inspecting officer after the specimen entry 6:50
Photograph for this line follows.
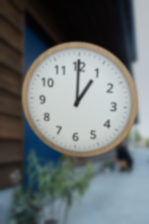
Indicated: 1:00
